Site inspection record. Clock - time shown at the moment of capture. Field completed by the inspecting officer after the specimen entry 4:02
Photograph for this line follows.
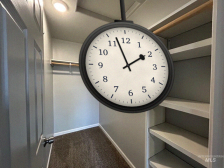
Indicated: 1:57
